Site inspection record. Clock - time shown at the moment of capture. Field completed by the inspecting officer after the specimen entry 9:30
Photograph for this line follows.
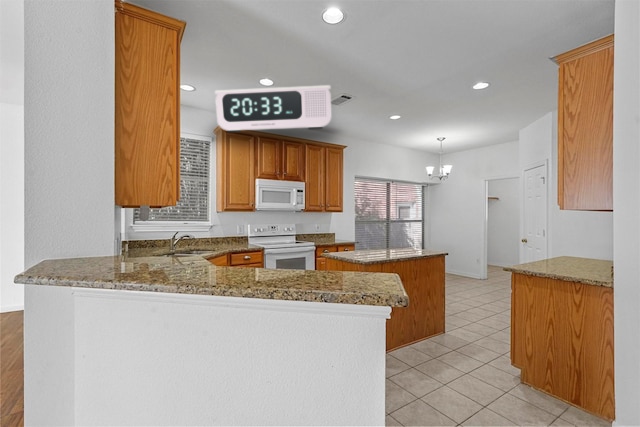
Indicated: 20:33
